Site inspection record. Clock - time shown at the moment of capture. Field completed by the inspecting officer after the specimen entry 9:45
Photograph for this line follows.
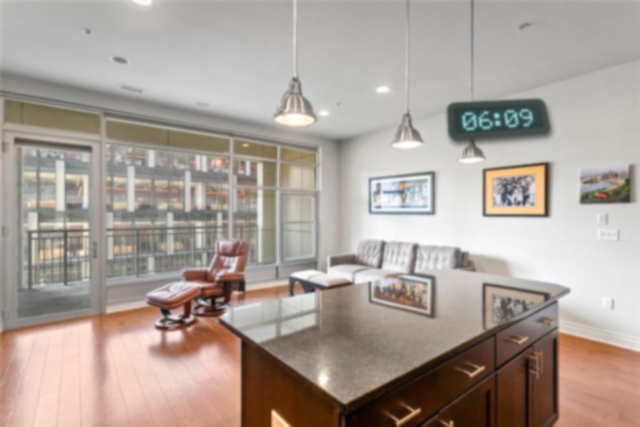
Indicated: 6:09
